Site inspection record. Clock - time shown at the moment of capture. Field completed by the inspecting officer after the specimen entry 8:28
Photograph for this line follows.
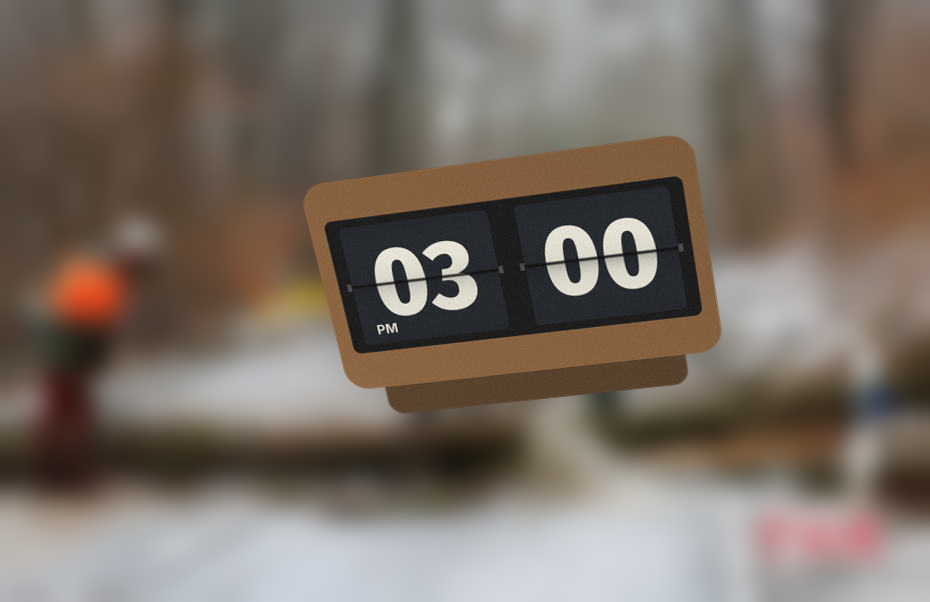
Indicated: 3:00
